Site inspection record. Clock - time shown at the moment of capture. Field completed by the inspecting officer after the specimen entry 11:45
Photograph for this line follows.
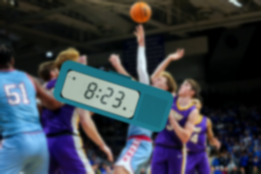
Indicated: 8:23
